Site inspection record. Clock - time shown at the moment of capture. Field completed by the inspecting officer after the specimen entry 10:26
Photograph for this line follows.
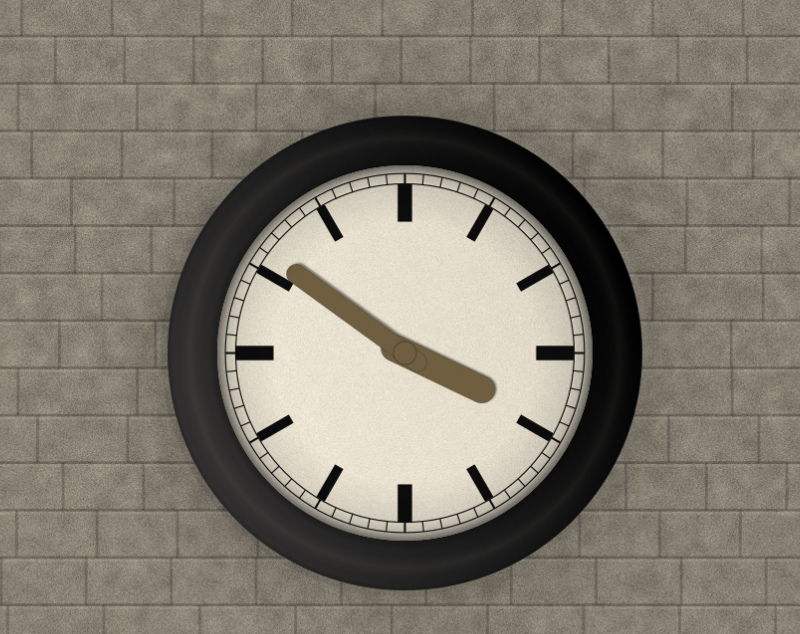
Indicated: 3:51
